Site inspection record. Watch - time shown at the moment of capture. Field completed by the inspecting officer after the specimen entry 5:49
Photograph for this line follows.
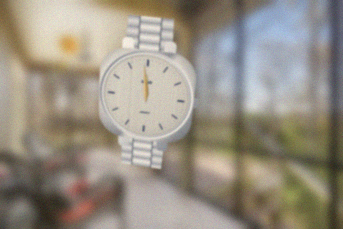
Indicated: 11:59
